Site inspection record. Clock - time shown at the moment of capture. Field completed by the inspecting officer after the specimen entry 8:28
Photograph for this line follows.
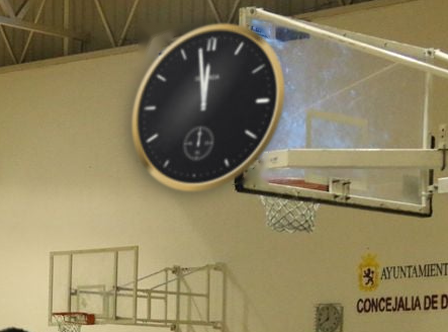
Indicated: 11:58
